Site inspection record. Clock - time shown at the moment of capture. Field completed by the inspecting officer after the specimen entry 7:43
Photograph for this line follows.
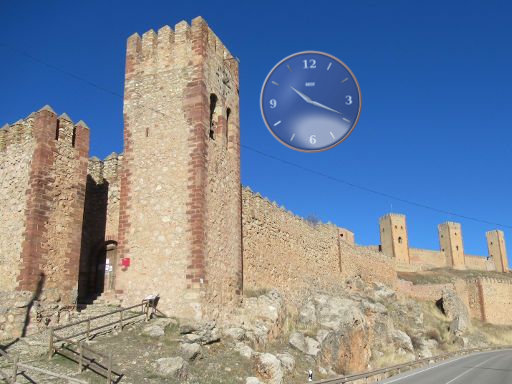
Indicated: 10:19
